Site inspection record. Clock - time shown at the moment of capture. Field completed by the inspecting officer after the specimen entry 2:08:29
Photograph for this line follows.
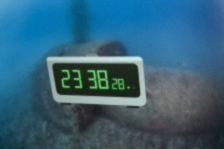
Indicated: 23:38:28
